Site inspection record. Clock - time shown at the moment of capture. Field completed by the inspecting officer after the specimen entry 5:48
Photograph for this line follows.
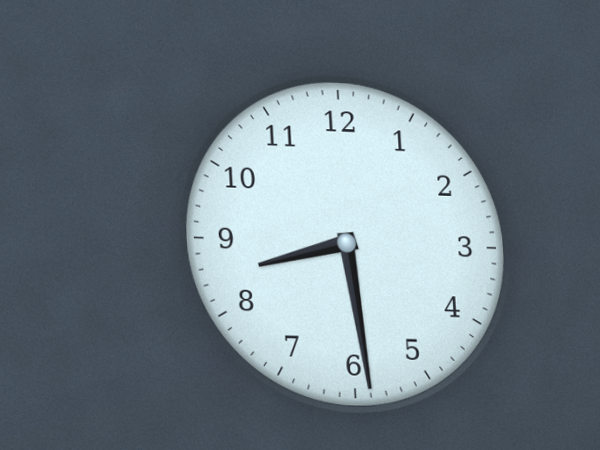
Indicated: 8:29
